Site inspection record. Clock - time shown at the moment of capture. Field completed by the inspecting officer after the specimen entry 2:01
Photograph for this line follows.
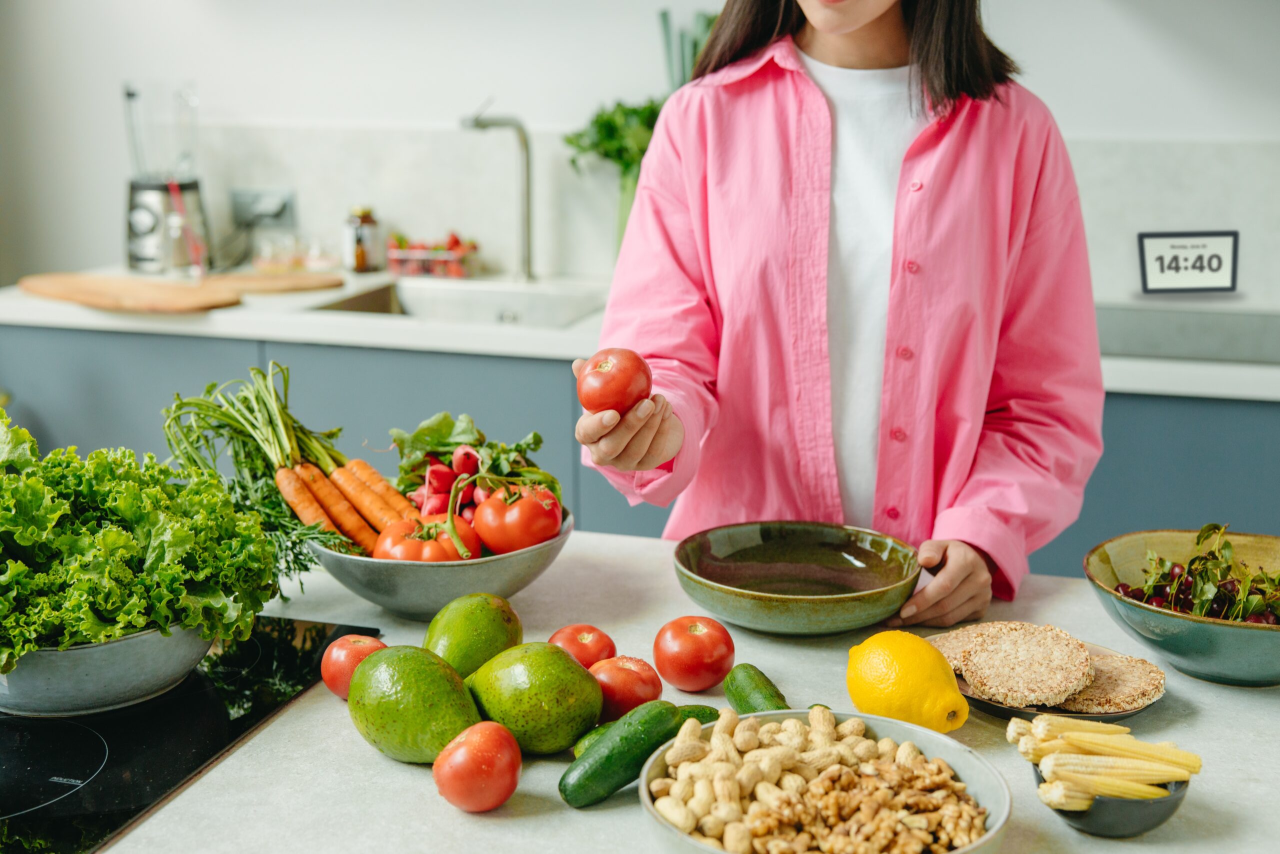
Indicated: 14:40
